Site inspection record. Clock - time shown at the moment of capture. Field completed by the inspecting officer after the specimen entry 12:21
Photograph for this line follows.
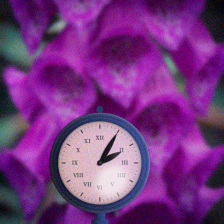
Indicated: 2:05
